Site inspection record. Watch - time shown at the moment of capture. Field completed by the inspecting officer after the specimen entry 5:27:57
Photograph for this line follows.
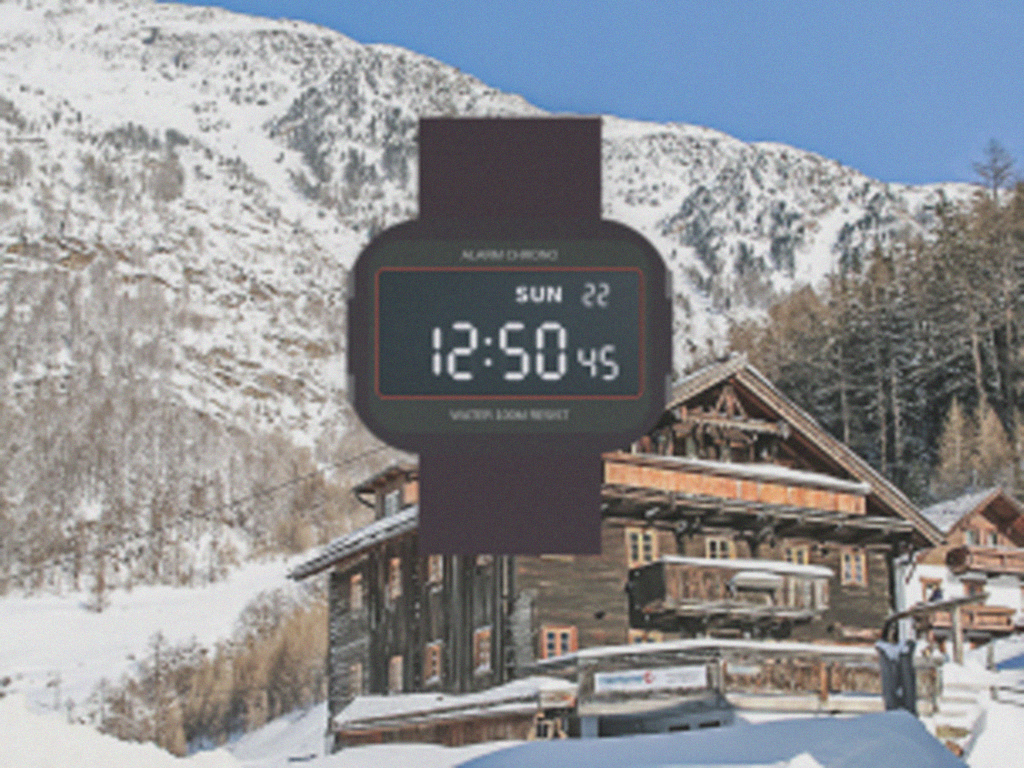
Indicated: 12:50:45
